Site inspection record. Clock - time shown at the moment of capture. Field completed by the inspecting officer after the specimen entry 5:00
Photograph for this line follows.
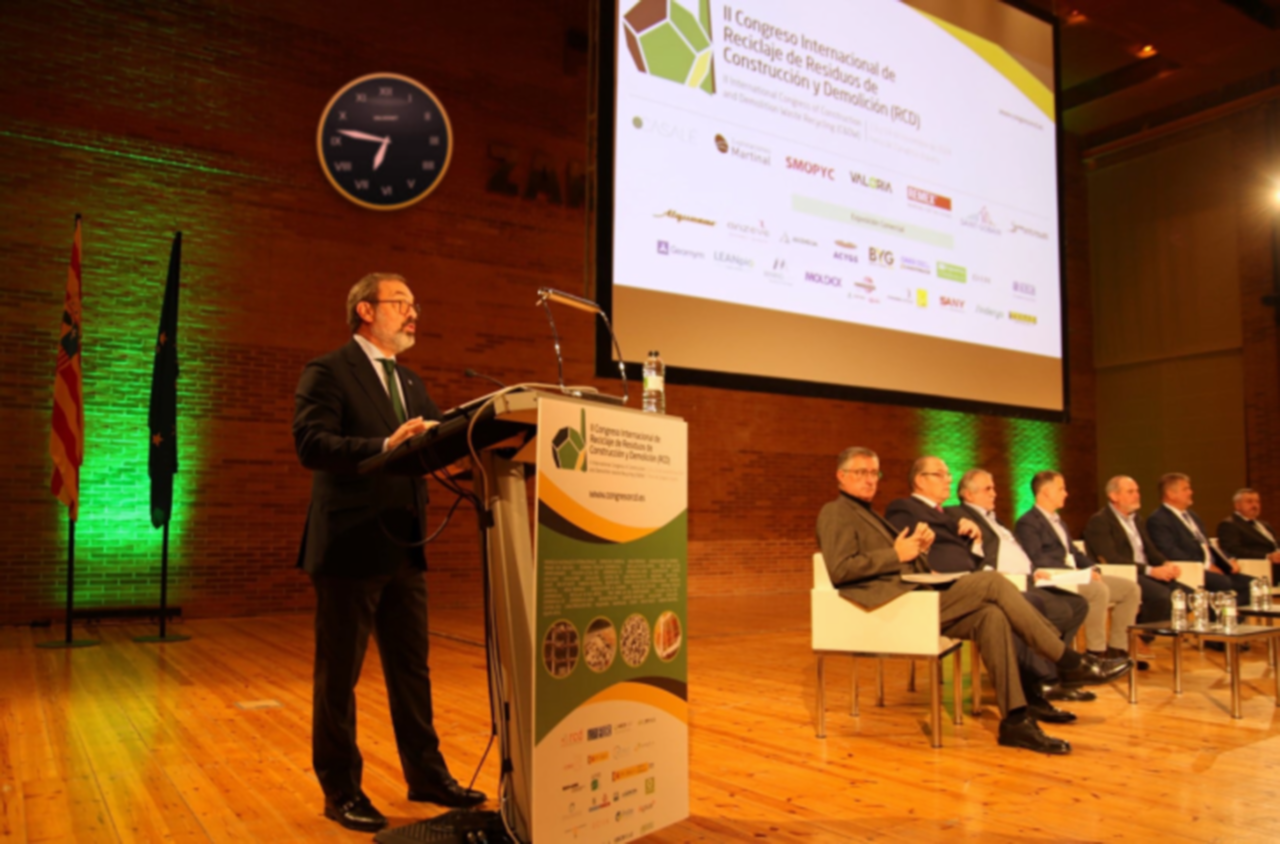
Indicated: 6:47
